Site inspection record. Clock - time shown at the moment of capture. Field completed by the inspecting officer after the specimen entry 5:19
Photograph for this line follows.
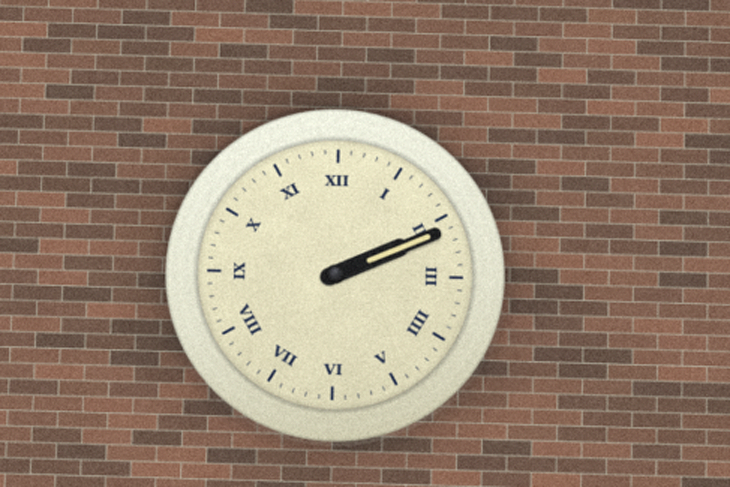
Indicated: 2:11
